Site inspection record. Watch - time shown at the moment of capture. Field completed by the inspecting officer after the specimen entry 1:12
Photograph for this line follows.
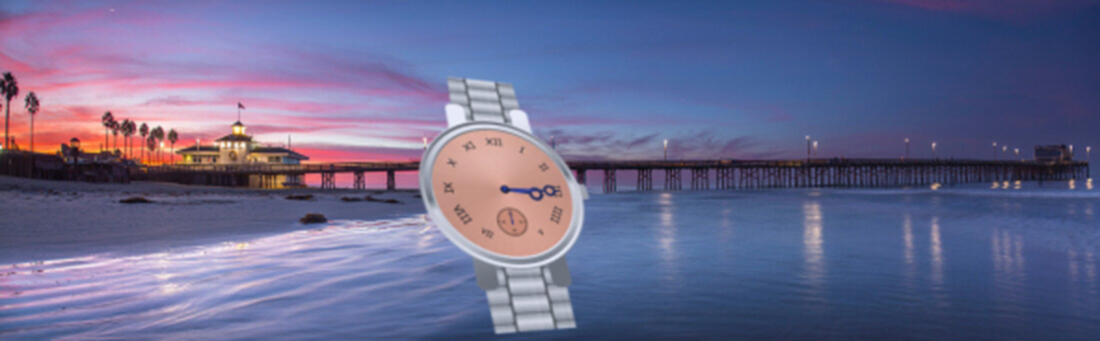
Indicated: 3:15
